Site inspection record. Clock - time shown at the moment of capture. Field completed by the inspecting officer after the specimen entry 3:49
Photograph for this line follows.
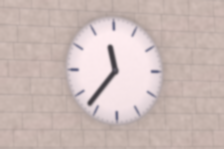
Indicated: 11:37
